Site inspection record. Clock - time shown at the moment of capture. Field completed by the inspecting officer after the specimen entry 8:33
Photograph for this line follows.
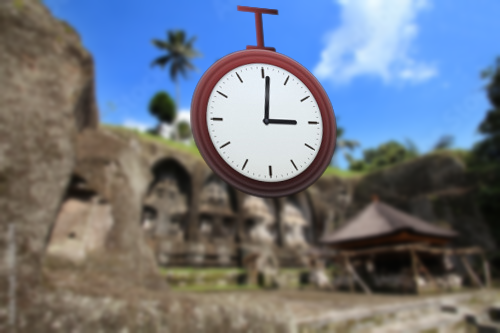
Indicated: 3:01
